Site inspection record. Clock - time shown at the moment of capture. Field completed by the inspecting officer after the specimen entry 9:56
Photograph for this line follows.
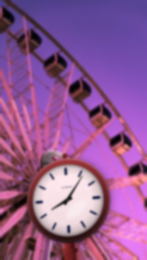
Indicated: 8:06
